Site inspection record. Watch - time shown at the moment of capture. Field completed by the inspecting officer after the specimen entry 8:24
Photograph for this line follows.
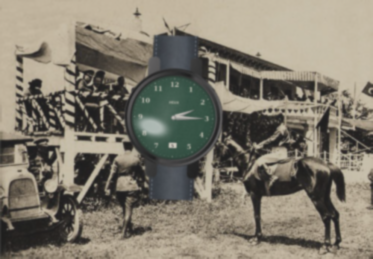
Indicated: 2:15
